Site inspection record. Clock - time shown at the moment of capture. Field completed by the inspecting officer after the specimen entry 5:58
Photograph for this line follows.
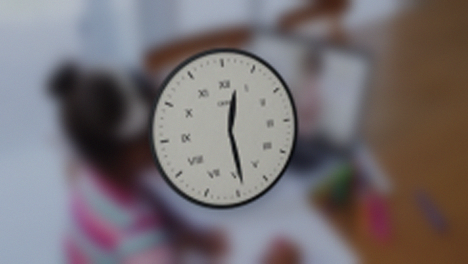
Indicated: 12:29
